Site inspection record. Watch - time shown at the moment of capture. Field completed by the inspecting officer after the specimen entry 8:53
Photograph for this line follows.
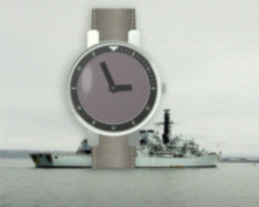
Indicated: 2:56
